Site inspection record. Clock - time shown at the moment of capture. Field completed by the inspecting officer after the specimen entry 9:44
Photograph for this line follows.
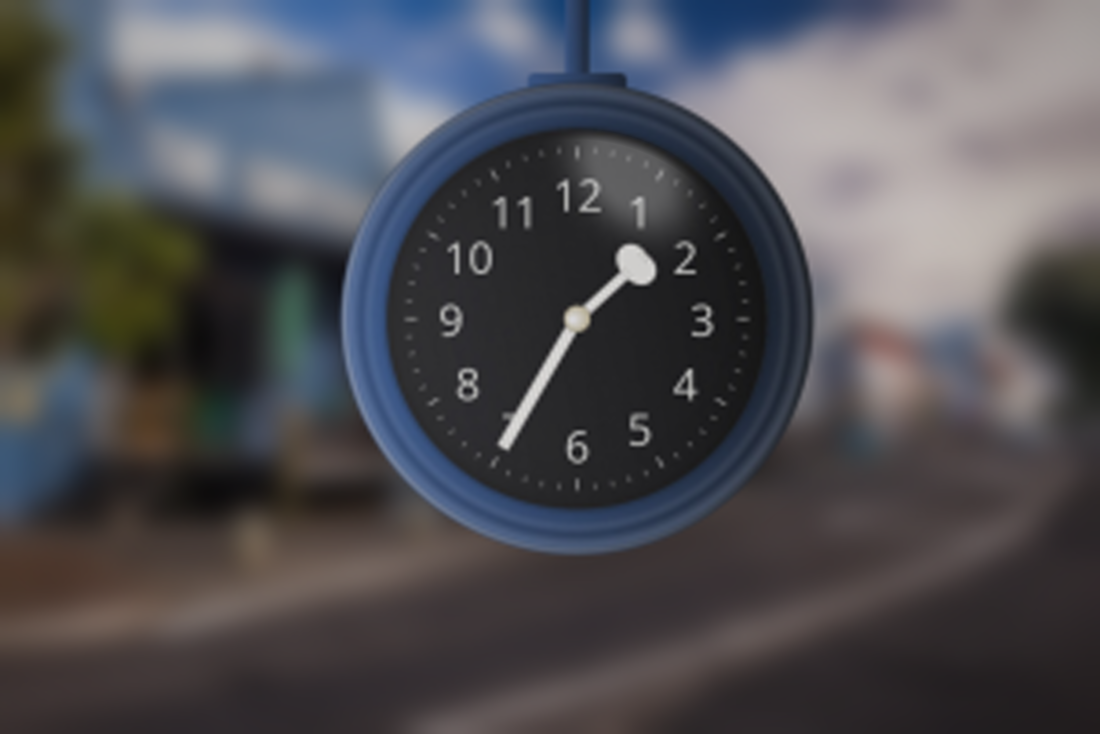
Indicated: 1:35
